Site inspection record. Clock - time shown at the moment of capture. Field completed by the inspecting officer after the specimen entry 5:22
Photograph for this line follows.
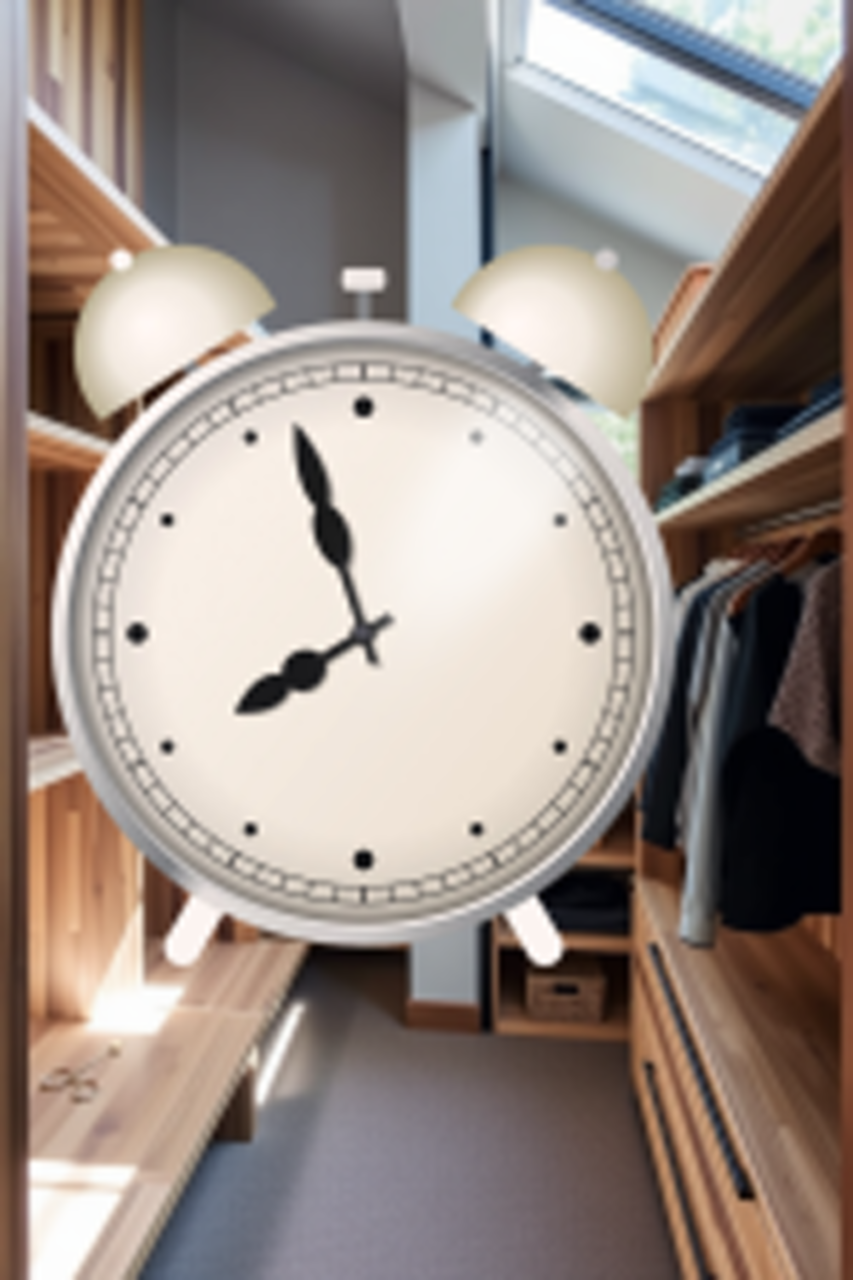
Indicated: 7:57
